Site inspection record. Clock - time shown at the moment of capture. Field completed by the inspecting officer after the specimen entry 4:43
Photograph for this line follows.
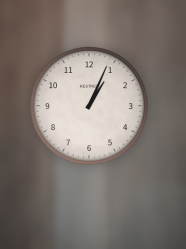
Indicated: 1:04
